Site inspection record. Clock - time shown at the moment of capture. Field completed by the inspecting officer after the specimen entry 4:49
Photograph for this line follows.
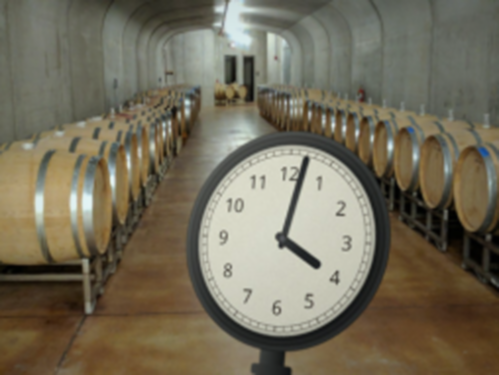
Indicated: 4:02
